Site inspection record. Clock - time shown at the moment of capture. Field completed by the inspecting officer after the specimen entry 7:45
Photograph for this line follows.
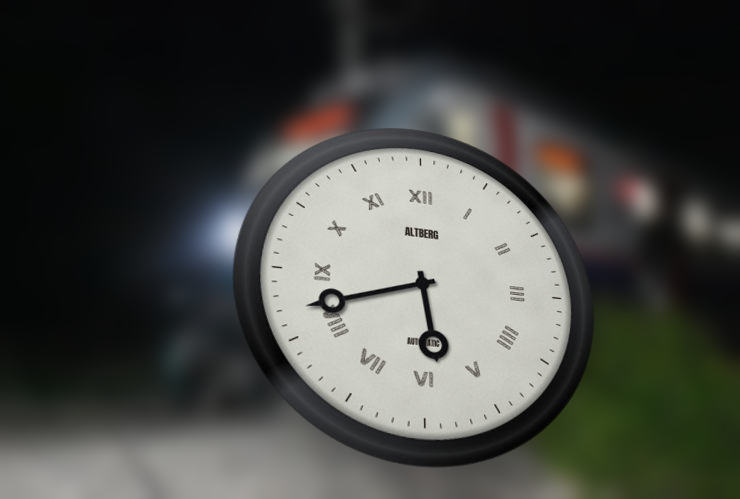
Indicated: 5:42
